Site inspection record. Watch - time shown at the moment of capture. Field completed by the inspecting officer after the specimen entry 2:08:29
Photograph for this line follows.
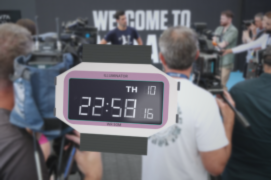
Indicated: 22:58:16
